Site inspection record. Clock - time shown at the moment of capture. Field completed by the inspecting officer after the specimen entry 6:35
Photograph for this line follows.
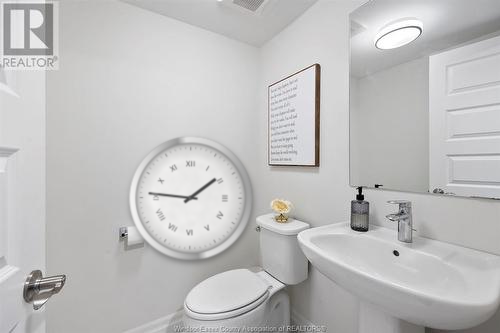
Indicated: 1:46
